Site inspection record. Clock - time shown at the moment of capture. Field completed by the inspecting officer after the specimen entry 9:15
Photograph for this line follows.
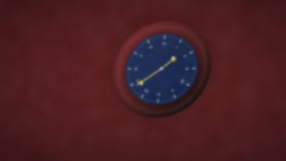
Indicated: 1:39
